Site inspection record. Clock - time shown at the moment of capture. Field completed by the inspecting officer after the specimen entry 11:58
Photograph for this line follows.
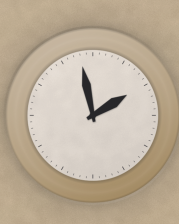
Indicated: 1:58
